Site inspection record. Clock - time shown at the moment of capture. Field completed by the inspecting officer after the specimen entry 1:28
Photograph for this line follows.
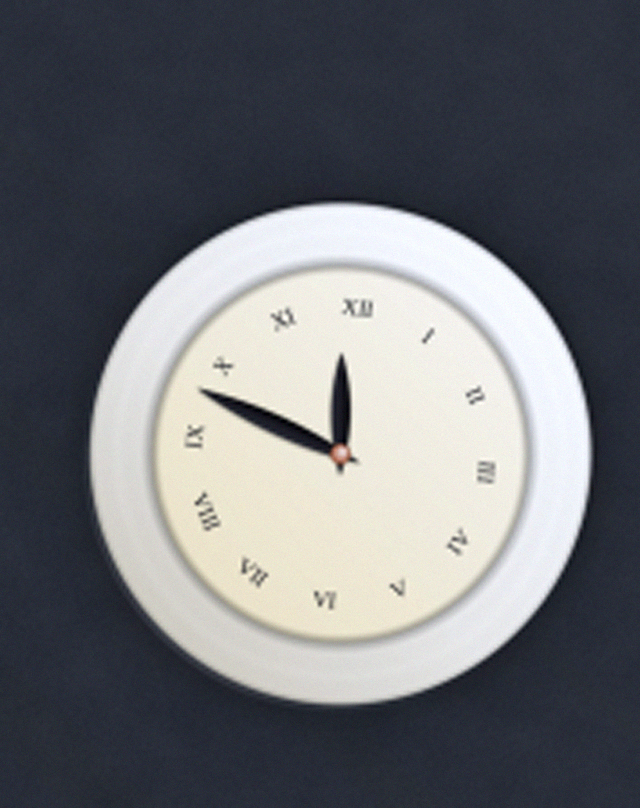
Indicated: 11:48
